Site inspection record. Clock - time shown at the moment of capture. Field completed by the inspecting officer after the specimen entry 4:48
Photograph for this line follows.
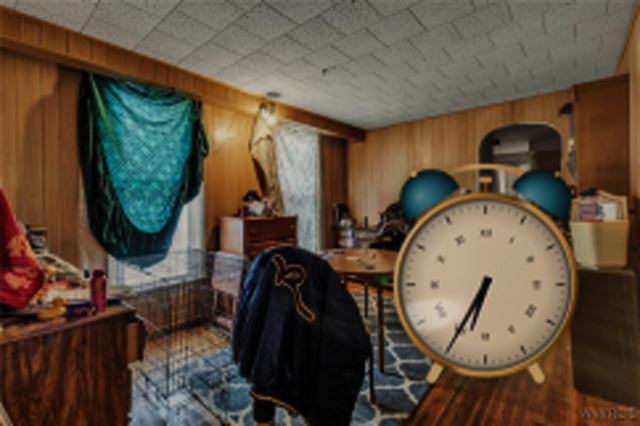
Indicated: 6:35
